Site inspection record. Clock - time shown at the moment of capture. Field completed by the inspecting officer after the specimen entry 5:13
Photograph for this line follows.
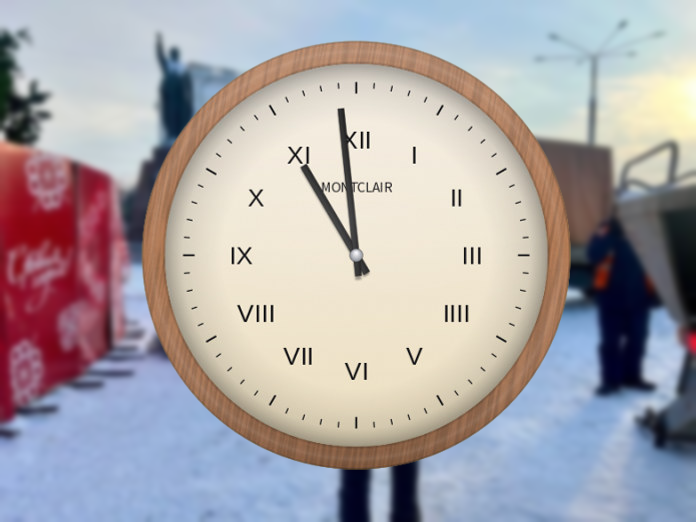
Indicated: 10:59
